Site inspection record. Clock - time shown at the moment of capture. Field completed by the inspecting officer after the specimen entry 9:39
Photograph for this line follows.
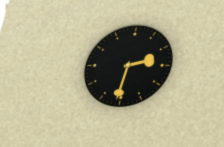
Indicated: 2:31
